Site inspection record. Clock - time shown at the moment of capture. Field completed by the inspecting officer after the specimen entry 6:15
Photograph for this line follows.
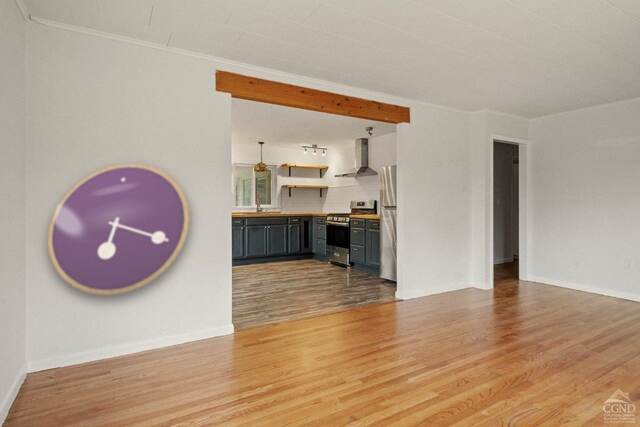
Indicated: 6:18
